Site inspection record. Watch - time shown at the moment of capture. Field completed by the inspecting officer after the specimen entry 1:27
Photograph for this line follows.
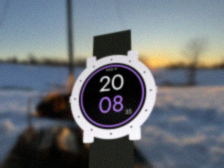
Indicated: 20:08
